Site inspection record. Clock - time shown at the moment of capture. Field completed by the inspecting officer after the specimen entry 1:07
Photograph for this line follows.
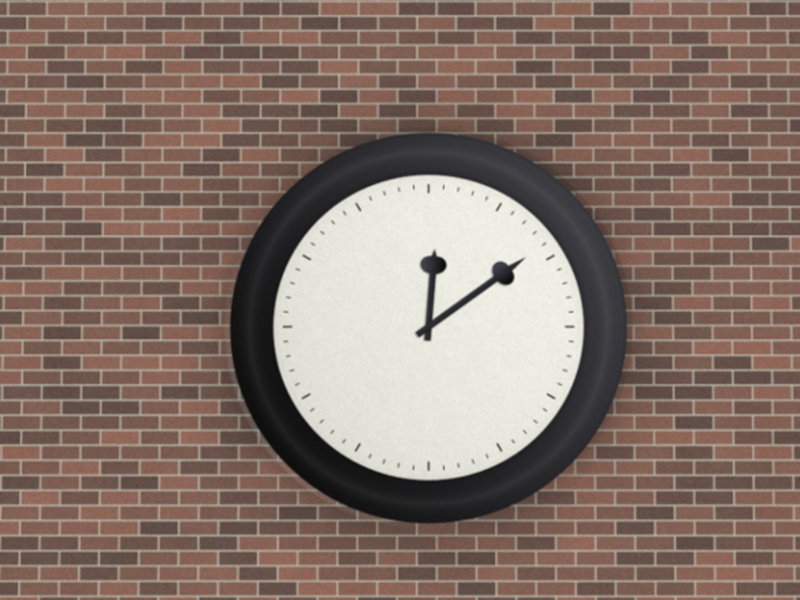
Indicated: 12:09
